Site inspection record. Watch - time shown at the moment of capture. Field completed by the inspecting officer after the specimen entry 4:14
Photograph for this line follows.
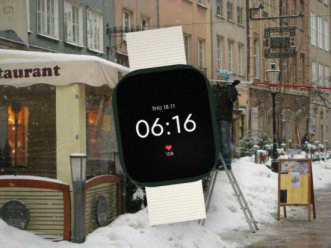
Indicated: 6:16
